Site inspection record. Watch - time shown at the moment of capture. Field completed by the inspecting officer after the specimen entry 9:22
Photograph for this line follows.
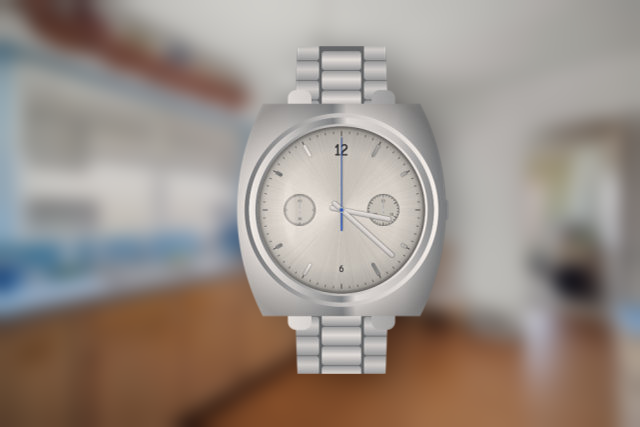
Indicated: 3:22
